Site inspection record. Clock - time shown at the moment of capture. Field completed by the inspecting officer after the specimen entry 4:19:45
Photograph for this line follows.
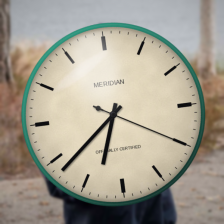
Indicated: 6:38:20
